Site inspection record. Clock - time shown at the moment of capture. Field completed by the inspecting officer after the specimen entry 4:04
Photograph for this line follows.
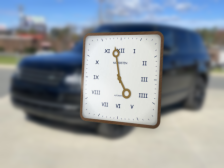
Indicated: 4:58
